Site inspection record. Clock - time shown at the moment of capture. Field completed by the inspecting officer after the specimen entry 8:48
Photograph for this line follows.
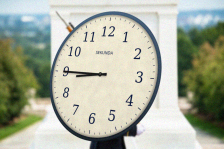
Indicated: 8:45
